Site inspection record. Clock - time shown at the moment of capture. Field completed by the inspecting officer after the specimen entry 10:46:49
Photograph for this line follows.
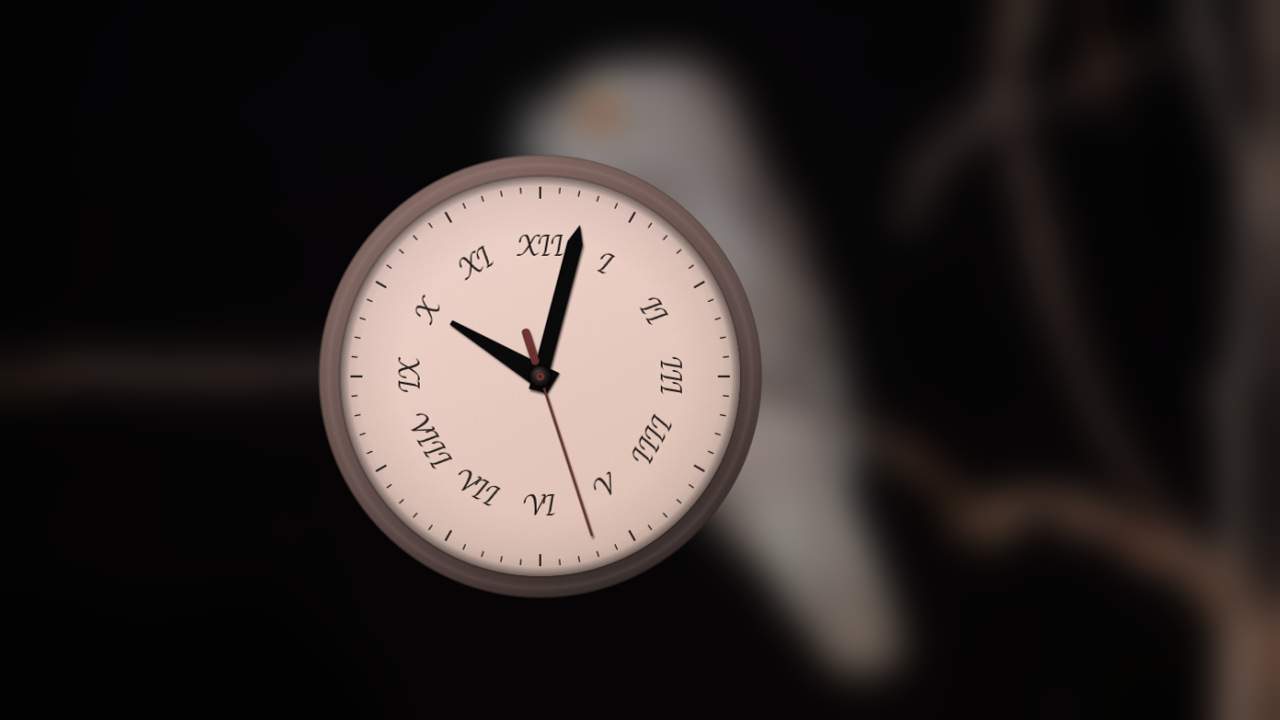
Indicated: 10:02:27
